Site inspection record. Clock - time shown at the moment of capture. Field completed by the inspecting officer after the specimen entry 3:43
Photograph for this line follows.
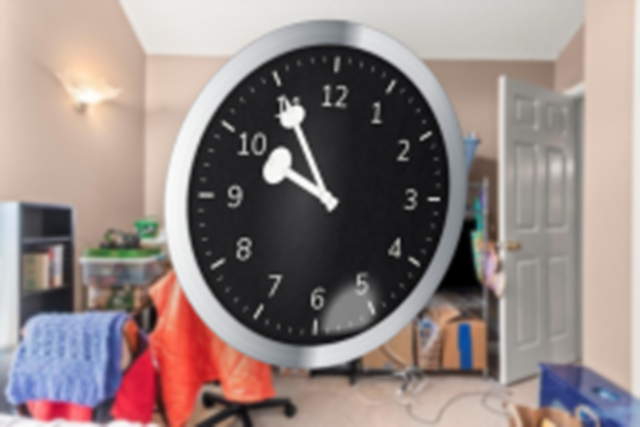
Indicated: 9:55
